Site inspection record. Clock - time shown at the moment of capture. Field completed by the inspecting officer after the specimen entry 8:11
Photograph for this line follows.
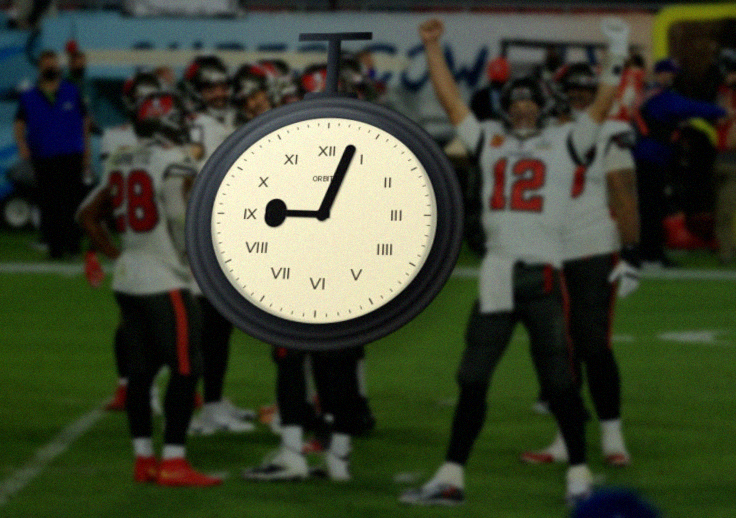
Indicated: 9:03
